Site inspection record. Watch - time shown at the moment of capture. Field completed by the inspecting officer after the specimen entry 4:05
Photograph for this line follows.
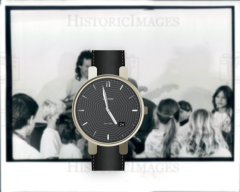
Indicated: 4:58
